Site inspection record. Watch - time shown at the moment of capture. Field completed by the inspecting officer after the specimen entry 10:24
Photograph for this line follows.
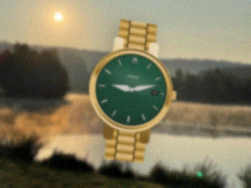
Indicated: 9:12
